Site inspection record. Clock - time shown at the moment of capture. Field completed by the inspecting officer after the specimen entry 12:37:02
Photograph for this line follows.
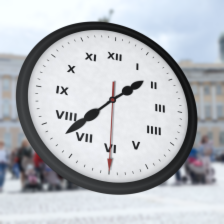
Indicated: 1:37:30
